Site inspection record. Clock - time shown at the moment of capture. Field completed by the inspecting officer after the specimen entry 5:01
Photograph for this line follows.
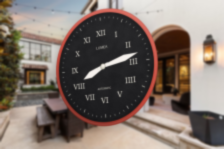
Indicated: 8:13
